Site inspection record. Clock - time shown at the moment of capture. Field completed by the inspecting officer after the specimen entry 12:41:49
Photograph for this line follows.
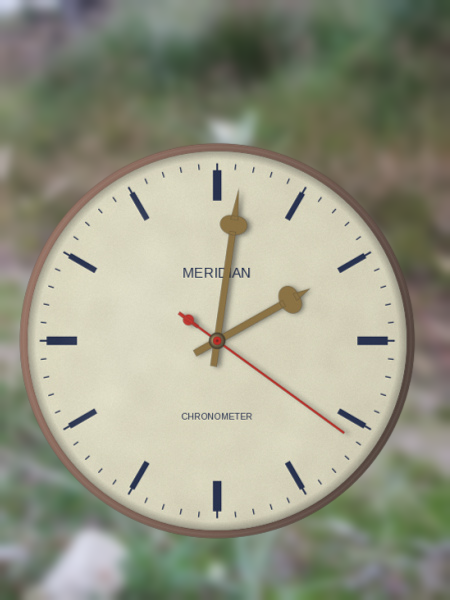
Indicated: 2:01:21
